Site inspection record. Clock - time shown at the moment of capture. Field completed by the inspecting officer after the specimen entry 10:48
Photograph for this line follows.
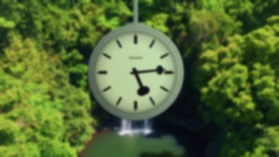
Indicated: 5:14
